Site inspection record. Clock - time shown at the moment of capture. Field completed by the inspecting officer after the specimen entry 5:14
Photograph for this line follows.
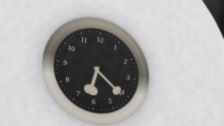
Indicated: 6:21
